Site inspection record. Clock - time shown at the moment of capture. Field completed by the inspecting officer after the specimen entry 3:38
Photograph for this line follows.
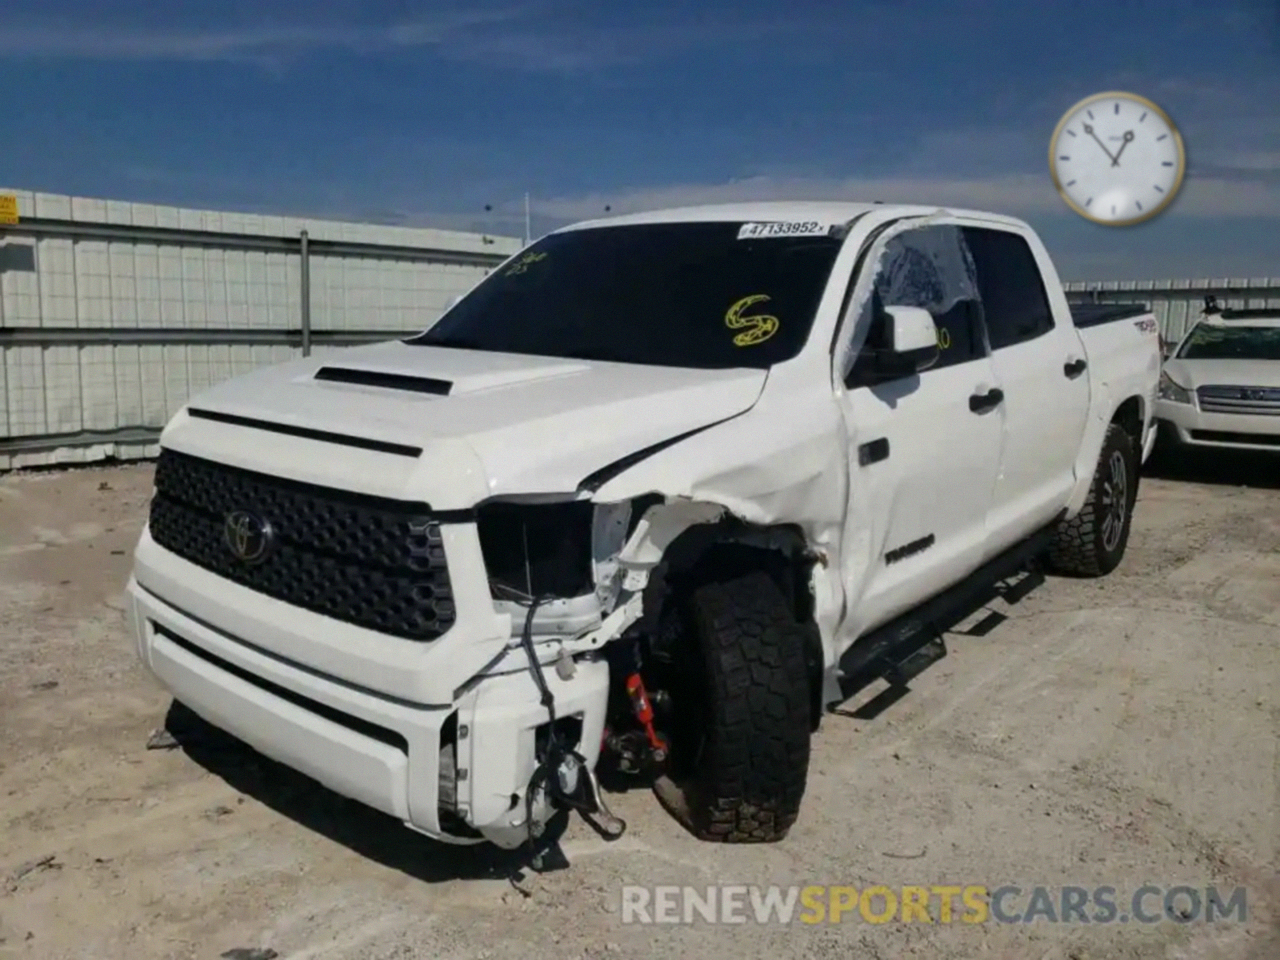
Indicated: 12:53
